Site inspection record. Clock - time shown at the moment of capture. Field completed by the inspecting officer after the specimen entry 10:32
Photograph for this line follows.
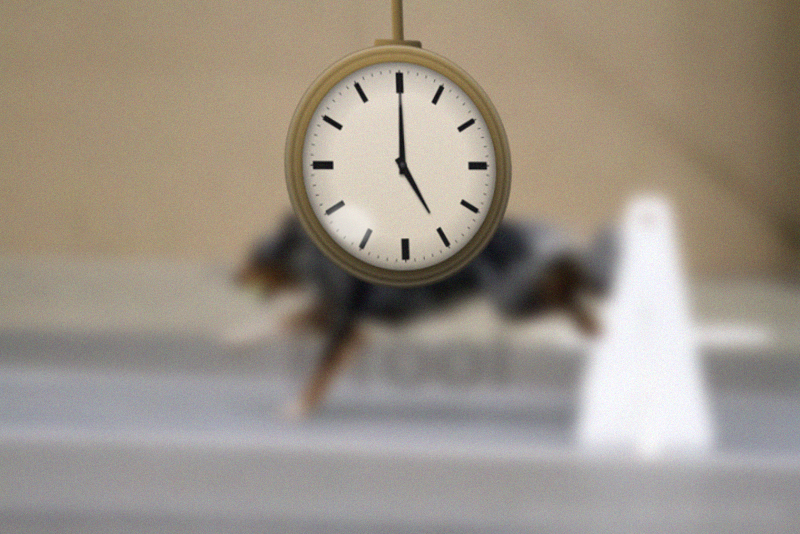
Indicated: 5:00
